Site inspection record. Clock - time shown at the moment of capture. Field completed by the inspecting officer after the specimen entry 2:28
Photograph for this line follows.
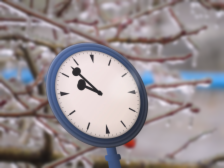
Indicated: 9:53
